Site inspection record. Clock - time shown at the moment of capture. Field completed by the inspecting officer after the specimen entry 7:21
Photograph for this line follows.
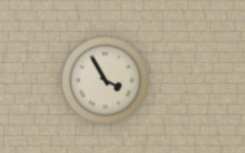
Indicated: 3:55
